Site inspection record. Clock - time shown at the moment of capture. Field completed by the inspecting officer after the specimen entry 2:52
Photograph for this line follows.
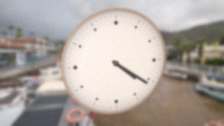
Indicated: 4:21
